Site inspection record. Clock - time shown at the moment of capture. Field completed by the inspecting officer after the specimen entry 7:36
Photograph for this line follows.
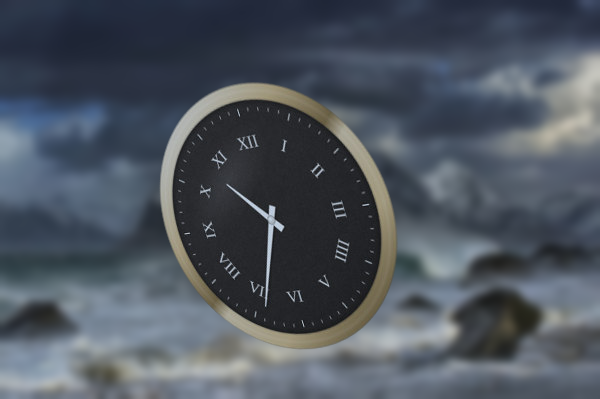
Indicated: 10:34
